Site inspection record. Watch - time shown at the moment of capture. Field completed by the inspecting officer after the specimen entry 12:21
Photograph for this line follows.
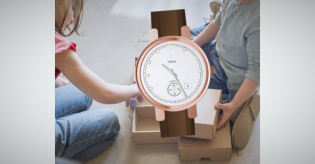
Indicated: 10:26
